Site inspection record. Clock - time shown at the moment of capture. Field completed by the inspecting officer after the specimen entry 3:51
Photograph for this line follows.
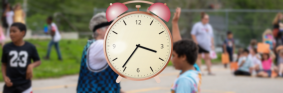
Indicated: 3:36
